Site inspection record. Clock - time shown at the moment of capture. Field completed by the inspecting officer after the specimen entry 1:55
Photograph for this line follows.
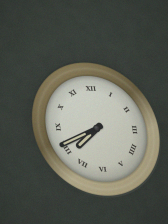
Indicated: 7:41
